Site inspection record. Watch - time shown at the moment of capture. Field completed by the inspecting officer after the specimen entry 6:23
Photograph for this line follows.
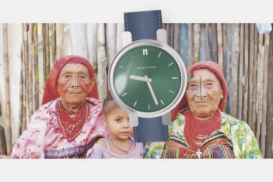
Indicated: 9:27
